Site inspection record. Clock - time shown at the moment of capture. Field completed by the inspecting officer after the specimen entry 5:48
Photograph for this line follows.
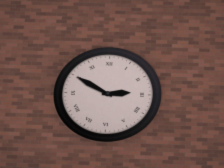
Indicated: 2:50
